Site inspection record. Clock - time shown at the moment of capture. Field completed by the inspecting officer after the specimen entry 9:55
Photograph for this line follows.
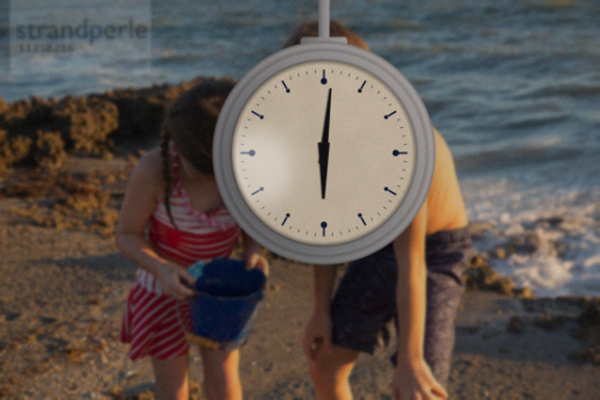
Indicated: 6:01
